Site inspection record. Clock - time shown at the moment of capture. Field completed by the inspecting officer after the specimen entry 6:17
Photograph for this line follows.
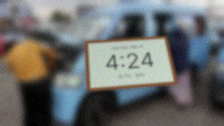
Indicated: 4:24
